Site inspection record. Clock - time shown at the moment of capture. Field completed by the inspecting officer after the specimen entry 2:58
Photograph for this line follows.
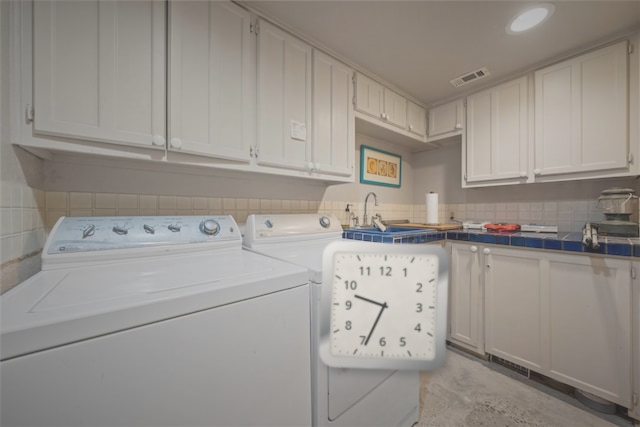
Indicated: 9:34
